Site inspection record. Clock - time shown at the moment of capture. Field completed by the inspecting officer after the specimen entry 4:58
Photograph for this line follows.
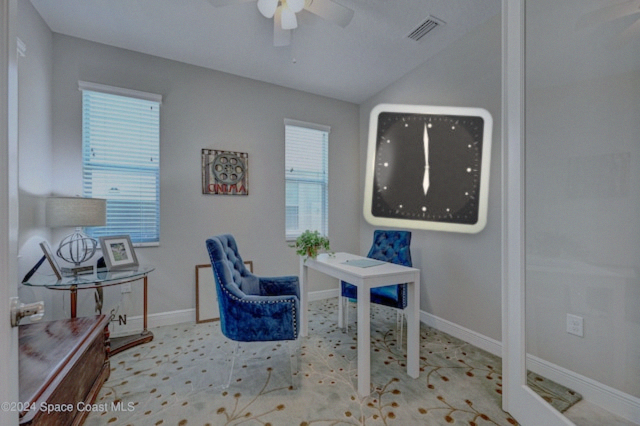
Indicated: 5:59
